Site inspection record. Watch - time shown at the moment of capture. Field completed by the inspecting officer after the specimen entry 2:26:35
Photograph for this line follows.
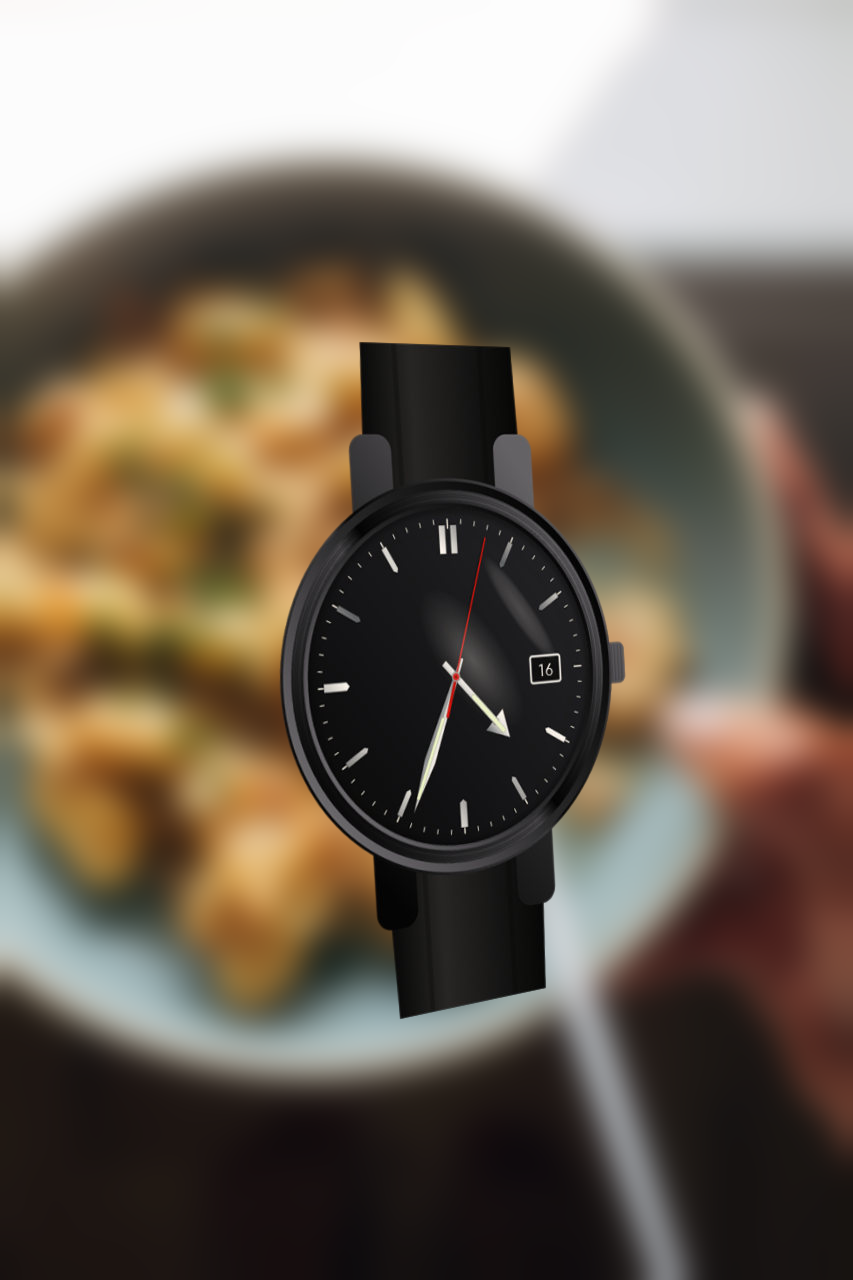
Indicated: 4:34:03
